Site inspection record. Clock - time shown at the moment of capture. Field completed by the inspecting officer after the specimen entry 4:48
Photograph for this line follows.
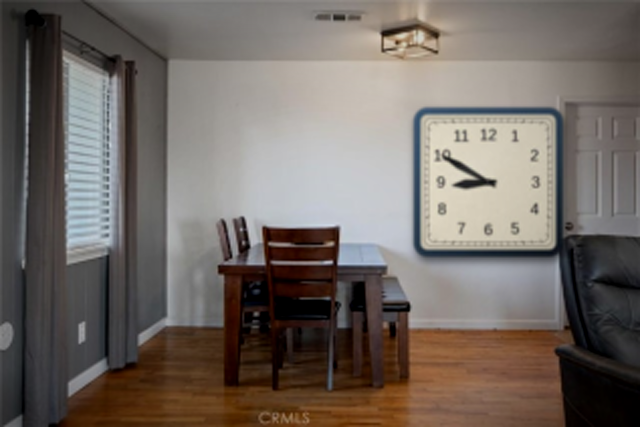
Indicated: 8:50
